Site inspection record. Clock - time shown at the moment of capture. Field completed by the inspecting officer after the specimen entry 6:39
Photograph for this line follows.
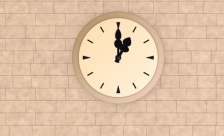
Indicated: 1:00
